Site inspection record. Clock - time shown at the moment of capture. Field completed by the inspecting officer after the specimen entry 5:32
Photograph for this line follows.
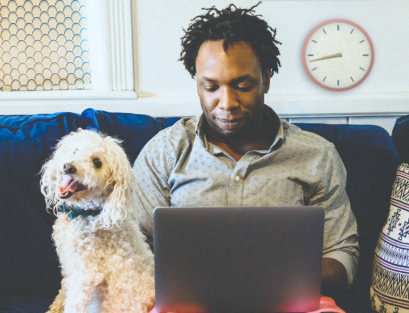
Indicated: 8:43
